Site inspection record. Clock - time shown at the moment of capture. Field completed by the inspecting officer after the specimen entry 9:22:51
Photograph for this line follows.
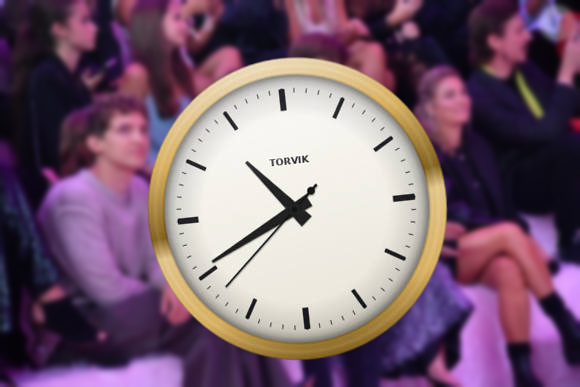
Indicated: 10:40:38
